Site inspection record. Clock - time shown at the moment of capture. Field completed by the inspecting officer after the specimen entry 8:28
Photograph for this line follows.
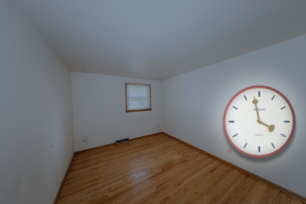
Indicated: 3:58
